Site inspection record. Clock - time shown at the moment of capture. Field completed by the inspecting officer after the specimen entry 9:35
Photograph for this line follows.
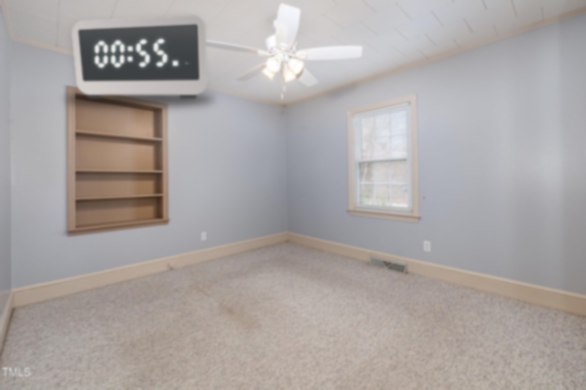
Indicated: 0:55
